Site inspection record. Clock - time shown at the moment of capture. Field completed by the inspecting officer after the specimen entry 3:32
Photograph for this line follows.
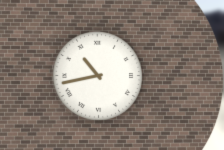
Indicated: 10:43
